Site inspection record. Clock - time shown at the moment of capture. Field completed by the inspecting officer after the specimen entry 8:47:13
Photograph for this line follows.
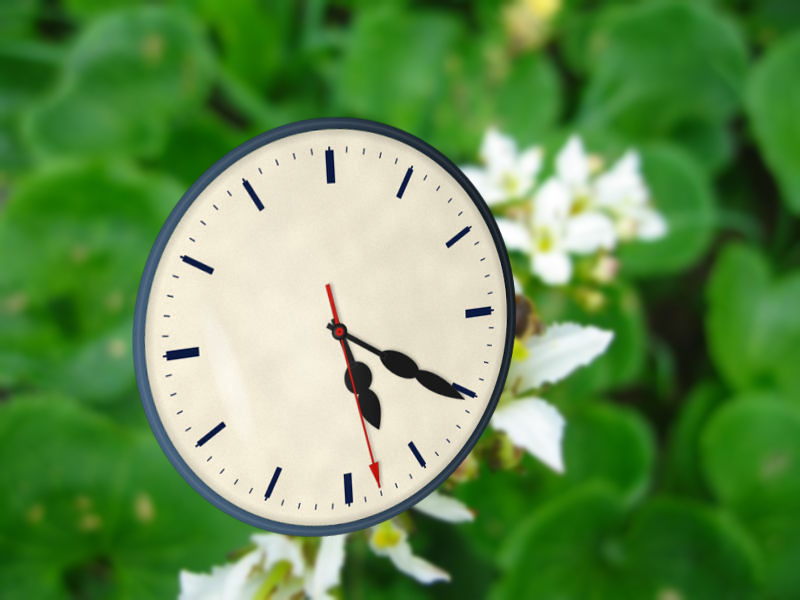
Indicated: 5:20:28
